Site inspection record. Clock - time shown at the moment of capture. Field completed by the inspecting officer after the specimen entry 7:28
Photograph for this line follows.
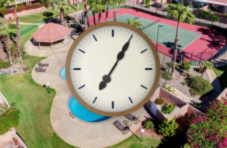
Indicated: 7:05
